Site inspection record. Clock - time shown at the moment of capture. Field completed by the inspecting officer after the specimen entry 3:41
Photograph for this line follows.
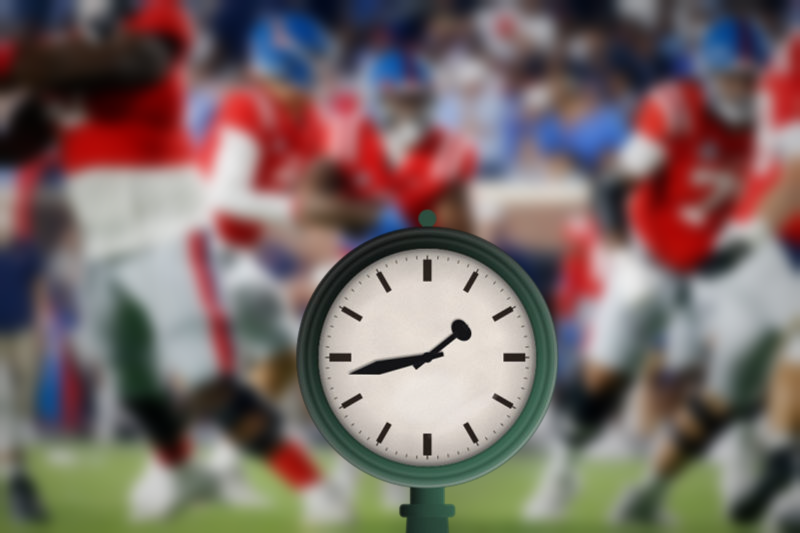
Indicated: 1:43
